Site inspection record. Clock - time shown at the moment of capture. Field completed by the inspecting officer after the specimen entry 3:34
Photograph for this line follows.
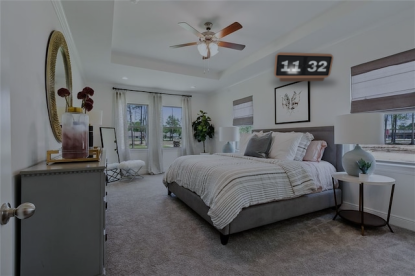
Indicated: 11:32
